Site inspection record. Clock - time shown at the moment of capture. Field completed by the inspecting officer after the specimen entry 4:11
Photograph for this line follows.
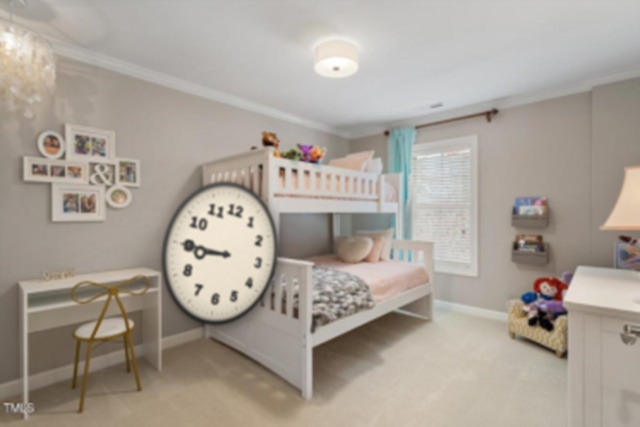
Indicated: 8:45
